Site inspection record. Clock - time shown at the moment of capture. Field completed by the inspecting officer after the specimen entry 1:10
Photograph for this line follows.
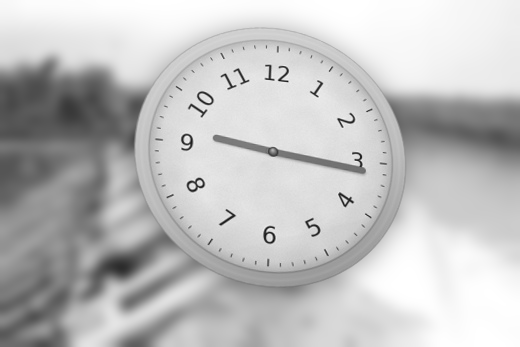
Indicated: 9:16
